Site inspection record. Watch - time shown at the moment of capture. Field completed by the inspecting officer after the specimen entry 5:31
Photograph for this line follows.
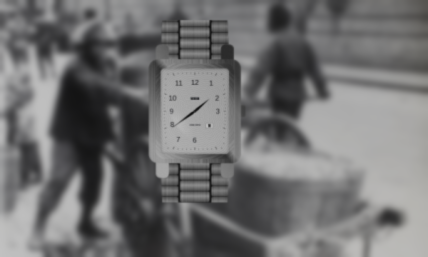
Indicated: 1:39
